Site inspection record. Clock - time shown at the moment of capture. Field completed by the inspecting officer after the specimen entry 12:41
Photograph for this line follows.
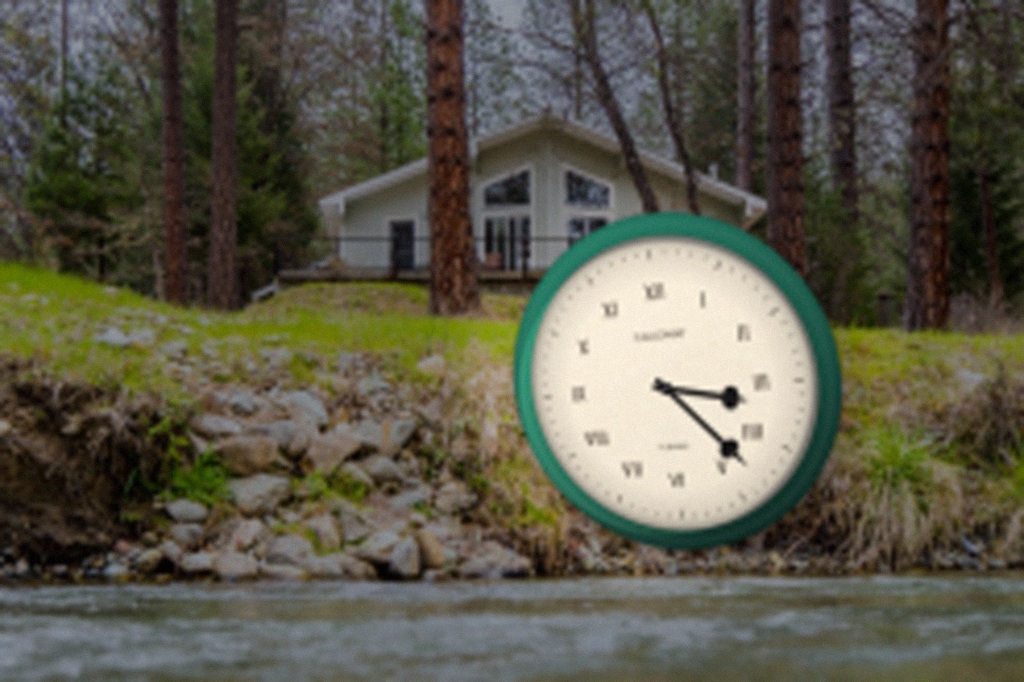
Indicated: 3:23
